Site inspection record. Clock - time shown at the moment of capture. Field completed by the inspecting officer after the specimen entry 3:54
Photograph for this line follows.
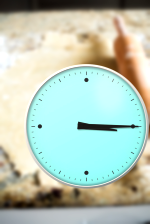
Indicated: 3:15
